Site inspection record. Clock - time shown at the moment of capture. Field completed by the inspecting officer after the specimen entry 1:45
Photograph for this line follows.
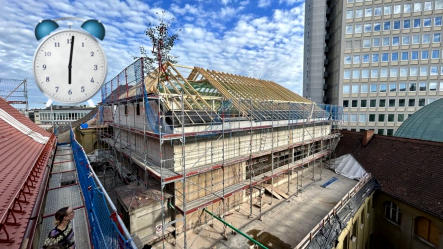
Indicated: 6:01
